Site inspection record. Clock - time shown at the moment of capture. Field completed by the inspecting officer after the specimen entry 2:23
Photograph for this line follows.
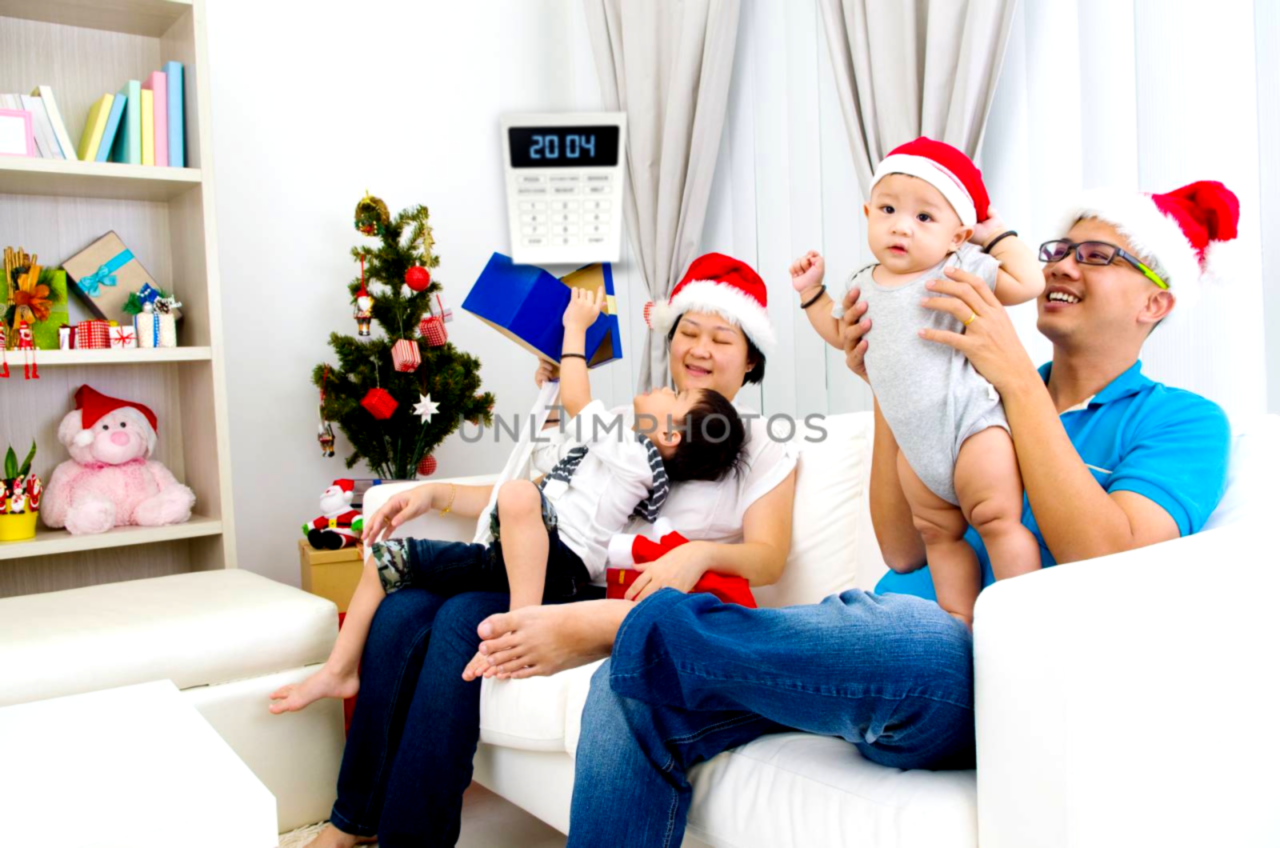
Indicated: 20:04
